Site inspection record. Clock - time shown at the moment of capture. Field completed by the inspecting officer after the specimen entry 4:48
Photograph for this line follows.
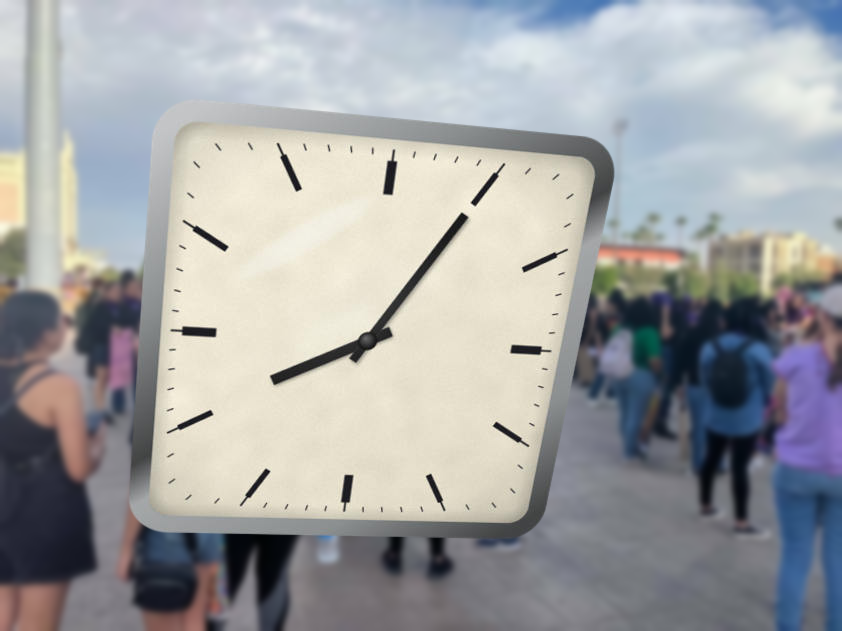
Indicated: 8:05
